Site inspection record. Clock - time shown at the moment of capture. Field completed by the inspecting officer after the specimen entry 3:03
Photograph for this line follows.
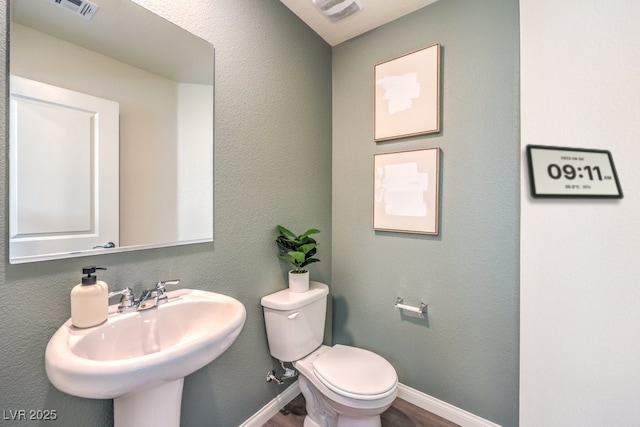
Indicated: 9:11
